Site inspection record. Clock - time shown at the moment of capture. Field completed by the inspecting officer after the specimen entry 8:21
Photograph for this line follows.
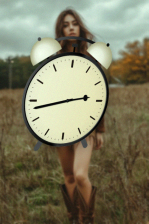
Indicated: 2:43
